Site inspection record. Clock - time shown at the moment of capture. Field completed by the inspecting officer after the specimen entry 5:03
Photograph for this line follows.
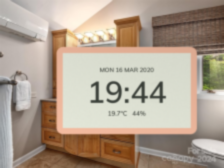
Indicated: 19:44
